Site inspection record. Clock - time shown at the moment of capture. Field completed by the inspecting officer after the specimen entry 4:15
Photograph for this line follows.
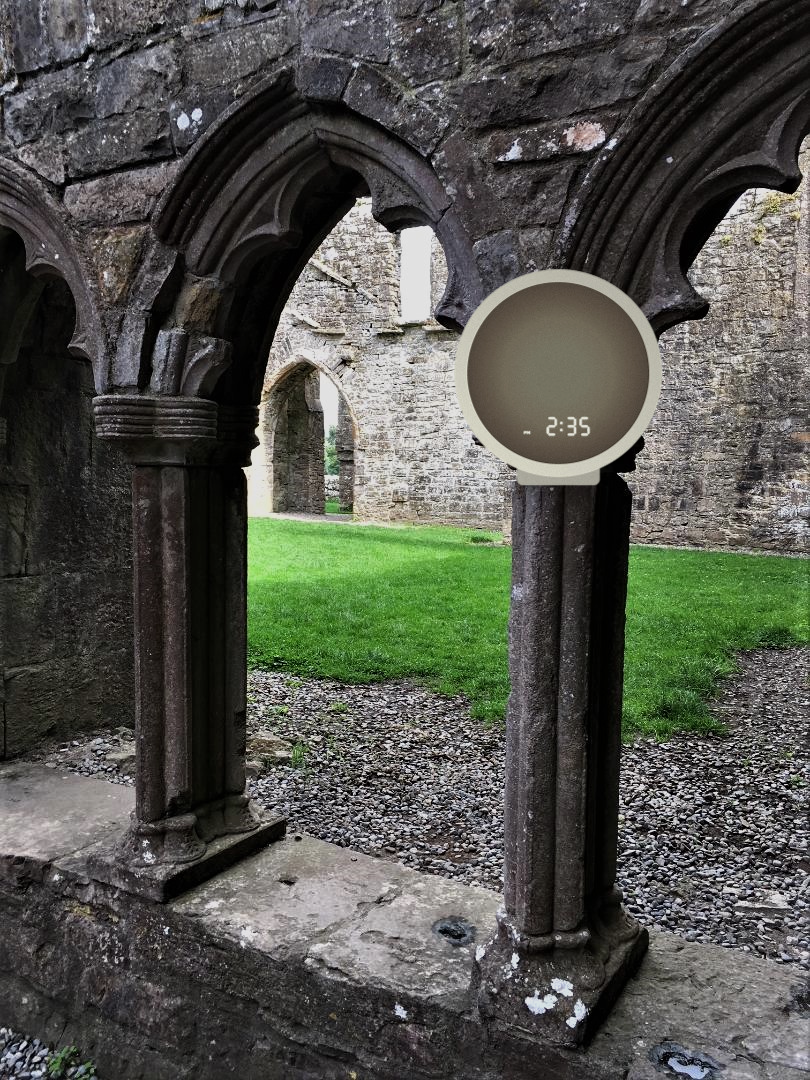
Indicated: 2:35
